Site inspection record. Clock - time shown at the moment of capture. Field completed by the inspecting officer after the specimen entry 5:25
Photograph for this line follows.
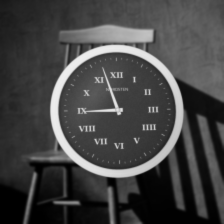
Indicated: 8:57
